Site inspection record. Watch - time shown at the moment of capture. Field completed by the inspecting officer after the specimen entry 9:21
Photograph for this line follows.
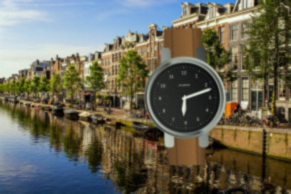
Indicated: 6:12
